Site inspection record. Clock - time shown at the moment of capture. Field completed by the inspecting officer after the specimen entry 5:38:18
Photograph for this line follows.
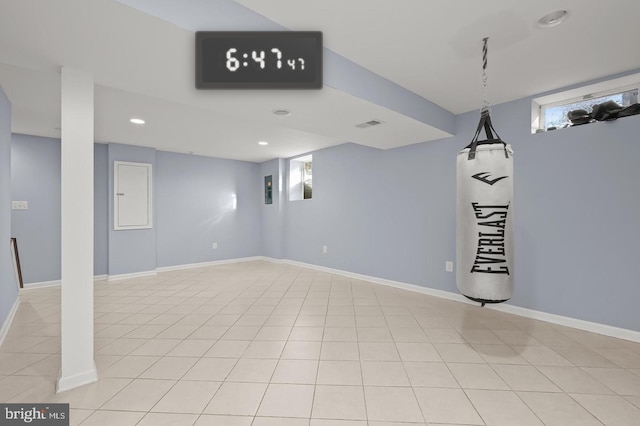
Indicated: 6:47:47
